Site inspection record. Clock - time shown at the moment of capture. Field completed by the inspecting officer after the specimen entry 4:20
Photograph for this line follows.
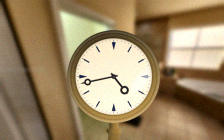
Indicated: 4:43
